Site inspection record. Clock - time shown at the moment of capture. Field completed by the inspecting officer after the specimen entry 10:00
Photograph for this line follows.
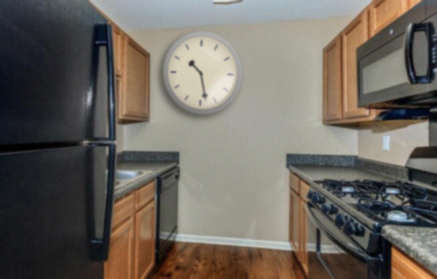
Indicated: 10:28
